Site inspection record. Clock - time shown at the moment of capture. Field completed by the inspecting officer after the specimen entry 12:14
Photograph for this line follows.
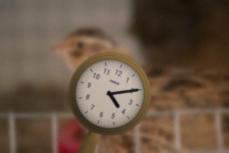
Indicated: 4:10
